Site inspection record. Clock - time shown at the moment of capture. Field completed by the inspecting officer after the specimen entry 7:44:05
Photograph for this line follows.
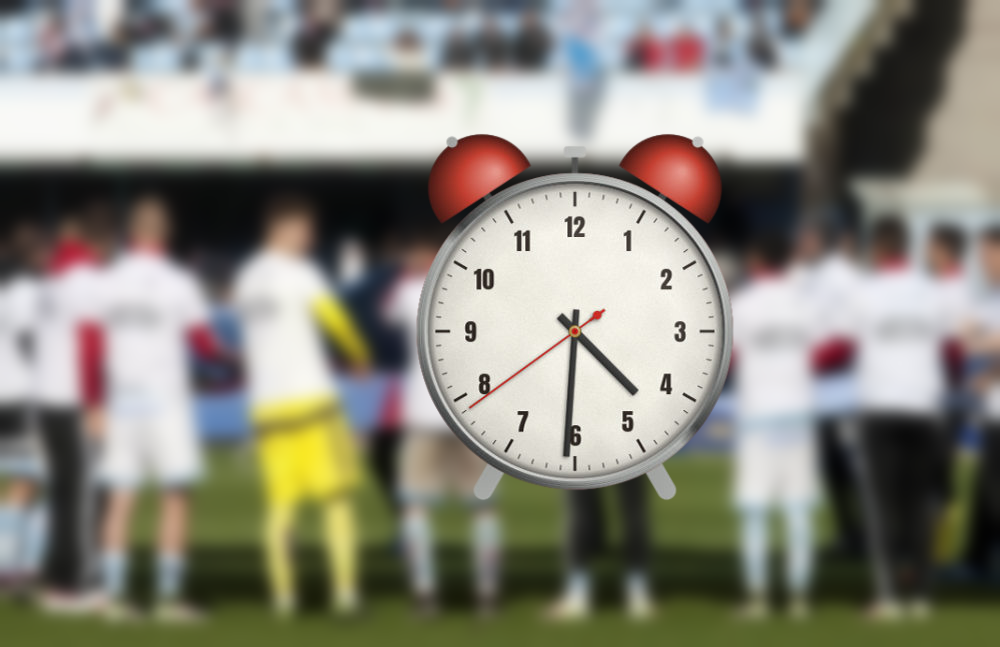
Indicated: 4:30:39
